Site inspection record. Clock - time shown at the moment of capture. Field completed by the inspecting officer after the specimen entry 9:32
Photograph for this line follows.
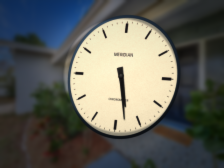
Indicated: 5:28
